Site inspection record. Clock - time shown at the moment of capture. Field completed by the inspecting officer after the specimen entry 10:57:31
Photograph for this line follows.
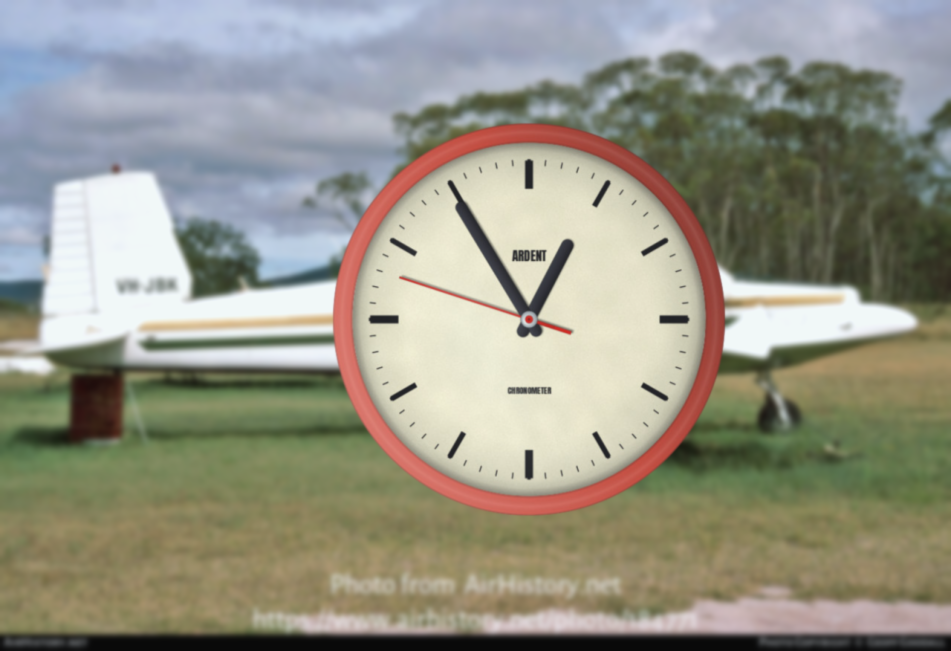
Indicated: 12:54:48
